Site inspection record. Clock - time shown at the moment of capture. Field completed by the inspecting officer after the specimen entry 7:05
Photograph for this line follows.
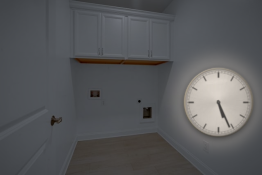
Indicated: 5:26
